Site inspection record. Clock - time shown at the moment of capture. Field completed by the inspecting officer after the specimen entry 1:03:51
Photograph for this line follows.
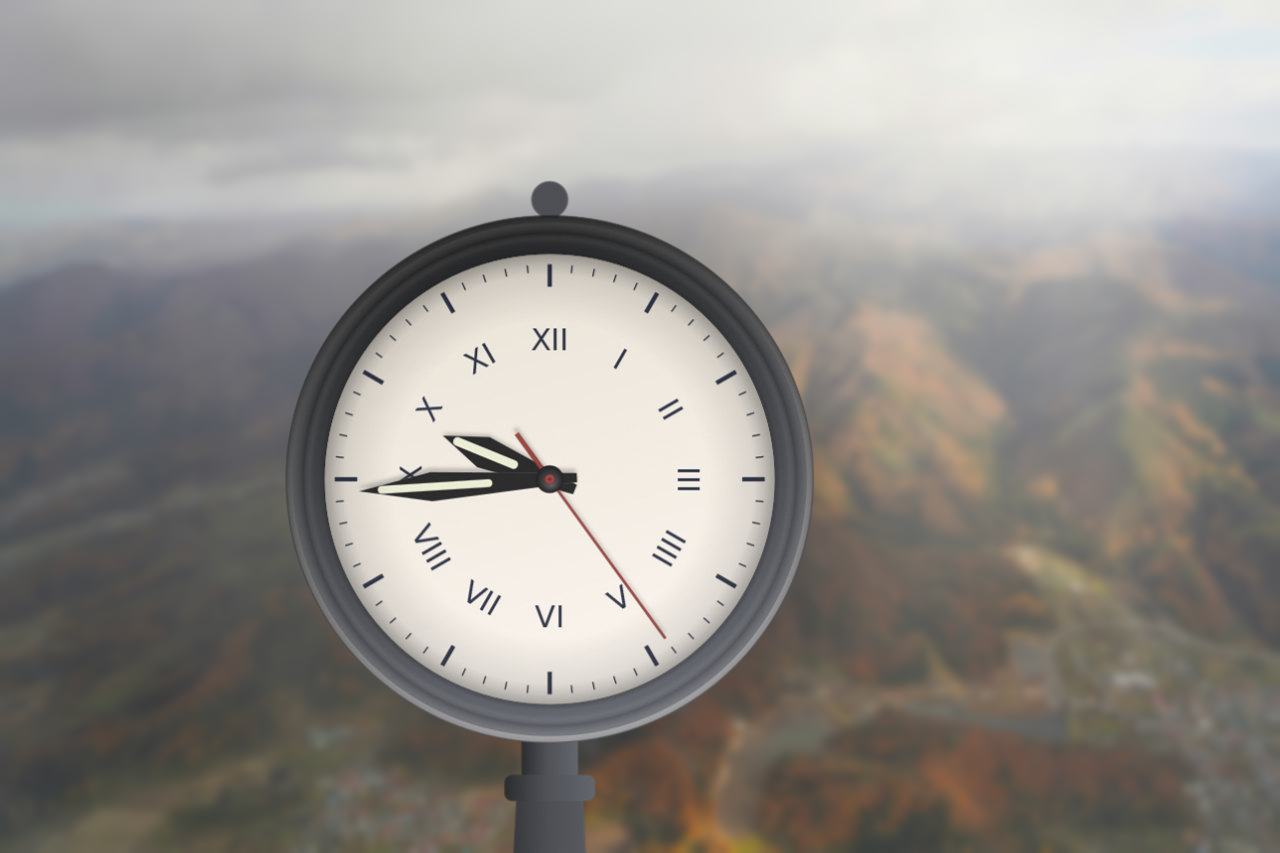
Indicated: 9:44:24
